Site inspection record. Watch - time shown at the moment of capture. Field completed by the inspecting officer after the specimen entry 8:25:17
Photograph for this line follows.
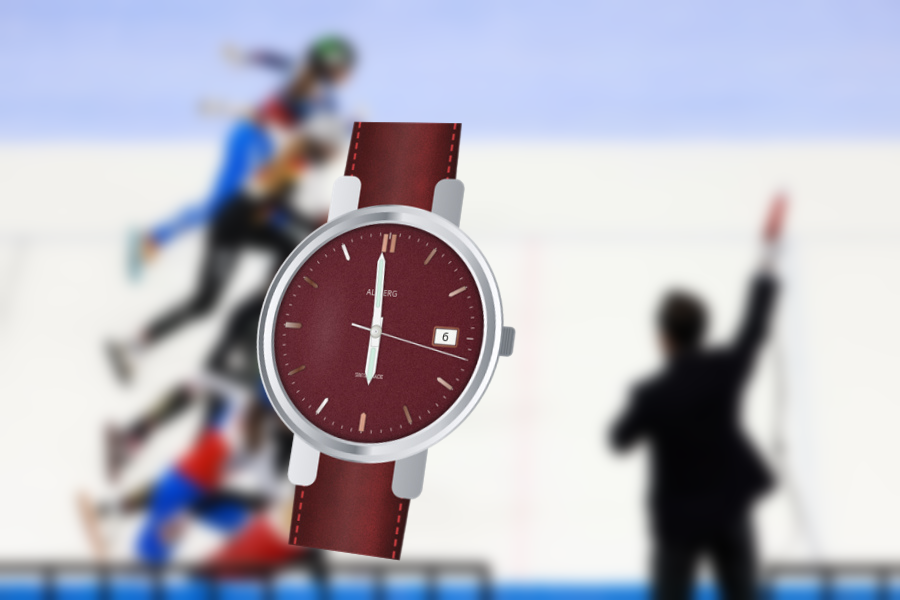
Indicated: 5:59:17
